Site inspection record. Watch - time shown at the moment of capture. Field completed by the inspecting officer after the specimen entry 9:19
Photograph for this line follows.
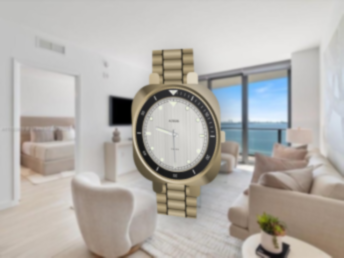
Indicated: 9:30
